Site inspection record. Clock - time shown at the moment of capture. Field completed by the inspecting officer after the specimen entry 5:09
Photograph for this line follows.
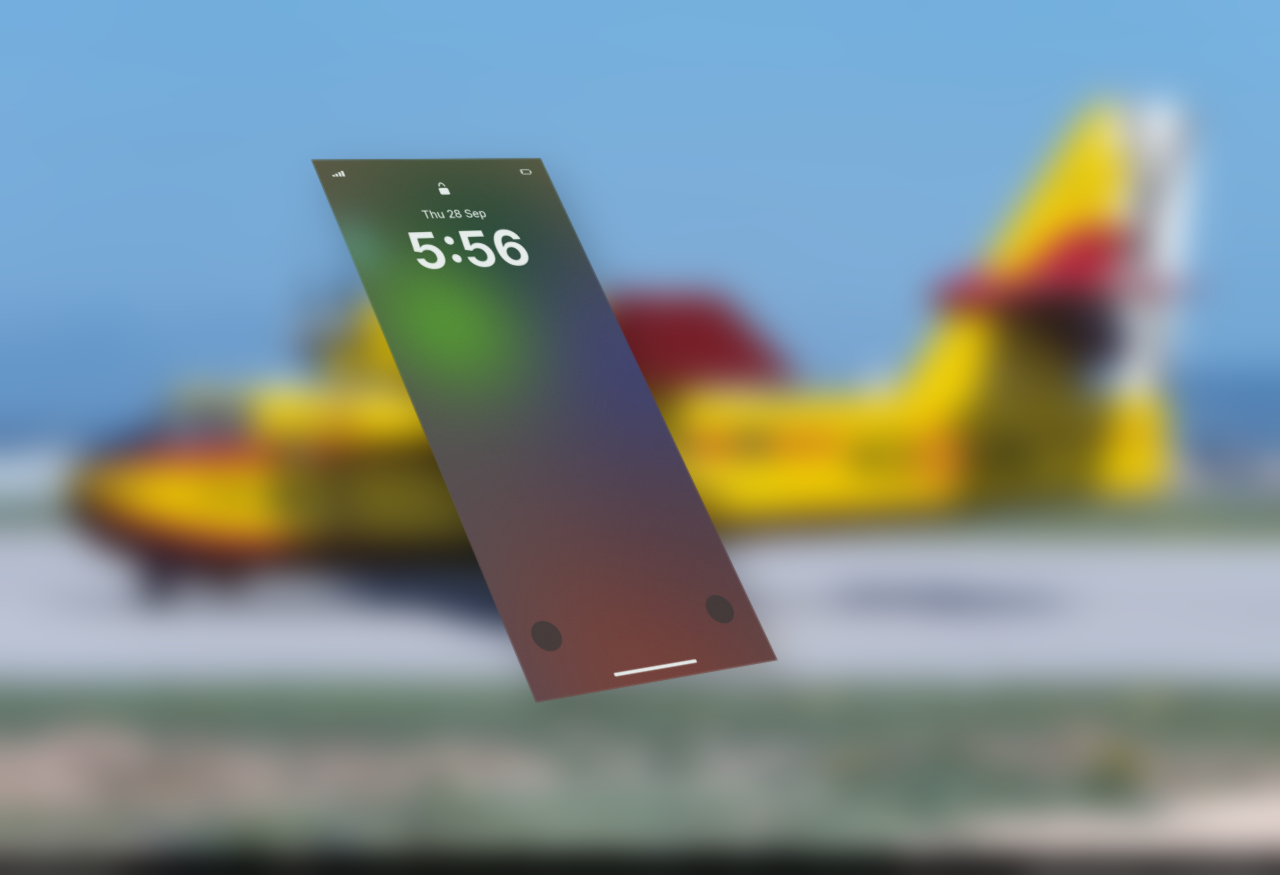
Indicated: 5:56
